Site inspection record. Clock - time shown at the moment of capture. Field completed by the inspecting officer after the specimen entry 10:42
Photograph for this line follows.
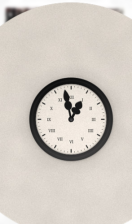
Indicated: 12:58
